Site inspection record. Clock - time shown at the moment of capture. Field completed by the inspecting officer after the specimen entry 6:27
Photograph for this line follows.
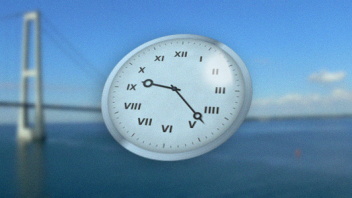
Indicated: 9:23
